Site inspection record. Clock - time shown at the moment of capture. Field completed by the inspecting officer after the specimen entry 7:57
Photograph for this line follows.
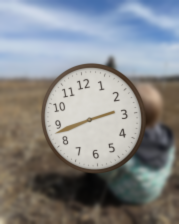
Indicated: 2:43
